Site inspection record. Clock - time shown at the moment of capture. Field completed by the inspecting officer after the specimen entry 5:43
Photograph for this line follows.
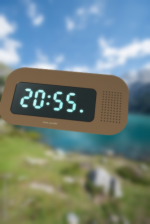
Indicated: 20:55
